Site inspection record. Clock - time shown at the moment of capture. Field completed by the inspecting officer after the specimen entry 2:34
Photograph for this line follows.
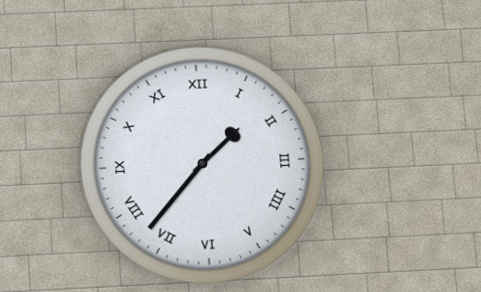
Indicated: 1:37
